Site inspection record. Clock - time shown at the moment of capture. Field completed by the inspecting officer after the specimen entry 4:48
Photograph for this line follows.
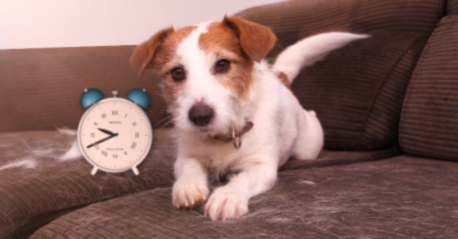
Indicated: 9:41
